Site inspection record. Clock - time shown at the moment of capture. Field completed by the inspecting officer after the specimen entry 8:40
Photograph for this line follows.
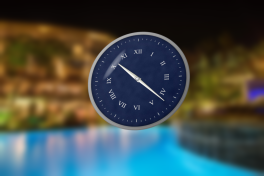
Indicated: 10:22
